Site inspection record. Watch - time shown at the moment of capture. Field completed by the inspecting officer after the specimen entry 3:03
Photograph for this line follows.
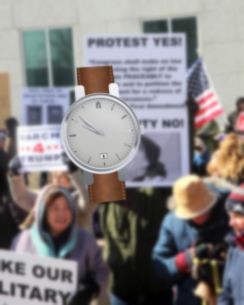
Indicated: 9:52
